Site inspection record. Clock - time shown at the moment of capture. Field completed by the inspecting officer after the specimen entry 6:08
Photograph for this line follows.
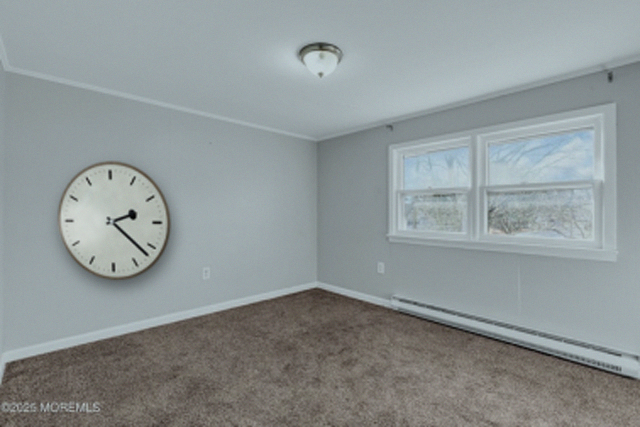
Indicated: 2:22
